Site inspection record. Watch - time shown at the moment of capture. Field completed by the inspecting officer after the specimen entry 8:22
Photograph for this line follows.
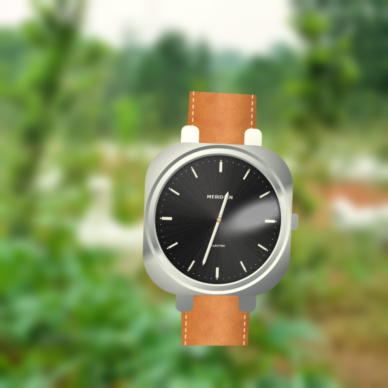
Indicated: 12:33
